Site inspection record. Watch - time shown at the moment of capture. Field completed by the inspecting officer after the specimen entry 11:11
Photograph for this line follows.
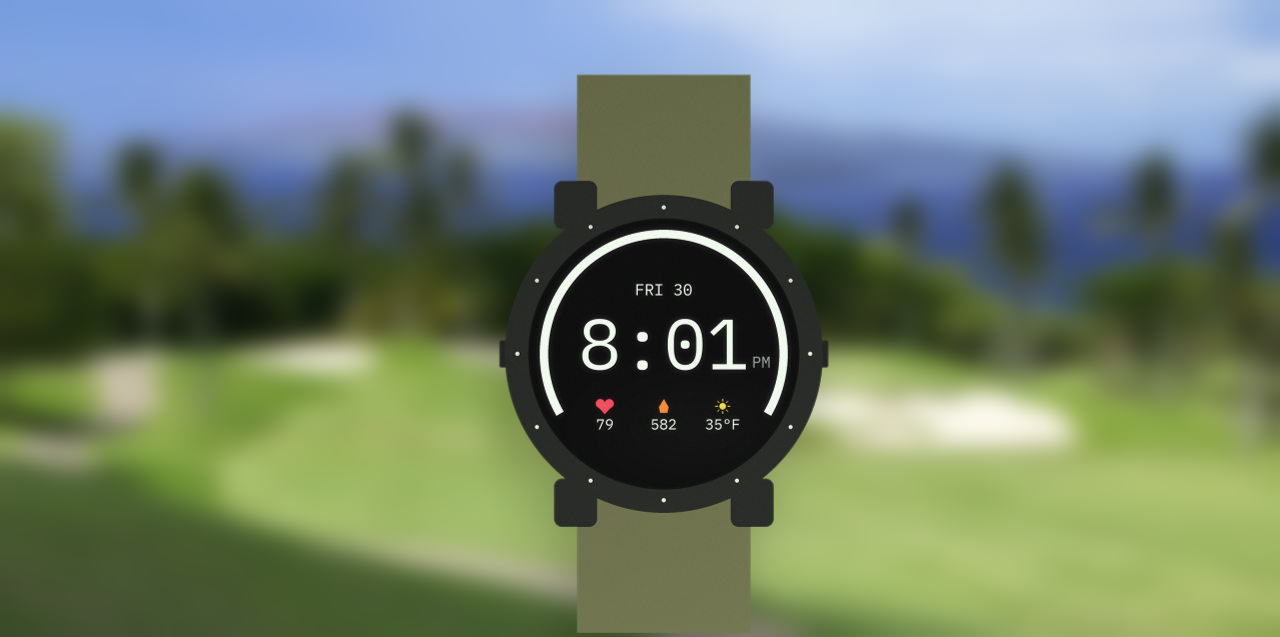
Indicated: 8:01
